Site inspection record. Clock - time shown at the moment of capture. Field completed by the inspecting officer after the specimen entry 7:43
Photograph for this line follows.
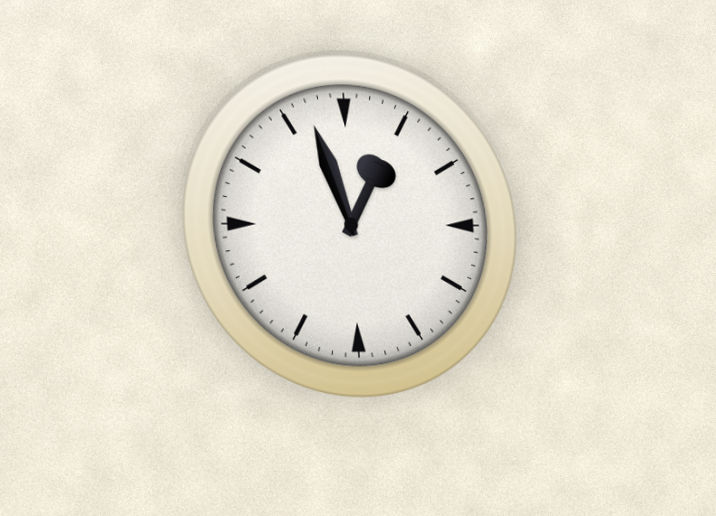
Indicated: 12:57
